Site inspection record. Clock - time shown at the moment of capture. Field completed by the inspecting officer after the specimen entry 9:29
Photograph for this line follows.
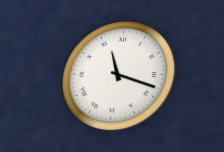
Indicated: 11:18
